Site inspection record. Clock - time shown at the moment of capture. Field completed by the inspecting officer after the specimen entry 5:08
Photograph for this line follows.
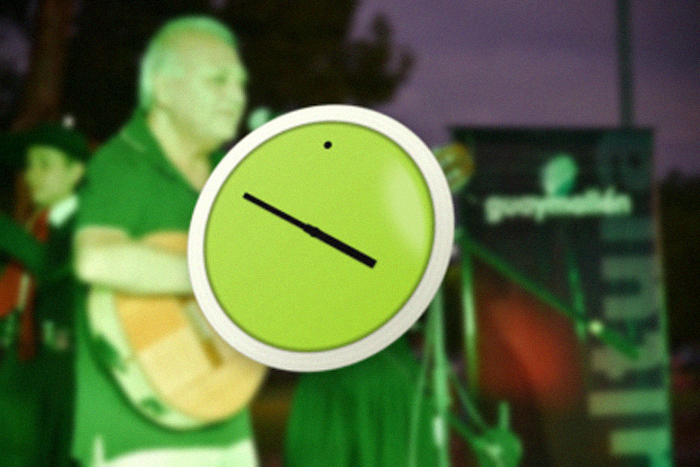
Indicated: 3:49
